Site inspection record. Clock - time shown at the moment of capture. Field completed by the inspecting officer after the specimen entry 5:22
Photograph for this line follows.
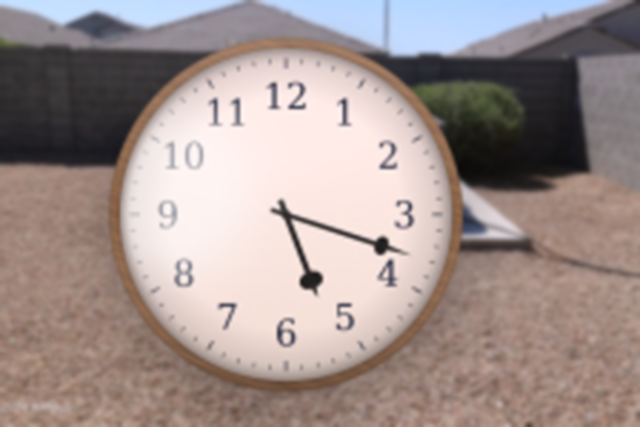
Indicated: 5:18
